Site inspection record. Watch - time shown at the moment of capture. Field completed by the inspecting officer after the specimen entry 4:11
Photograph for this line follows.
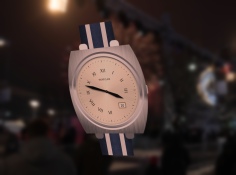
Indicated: 3:48
